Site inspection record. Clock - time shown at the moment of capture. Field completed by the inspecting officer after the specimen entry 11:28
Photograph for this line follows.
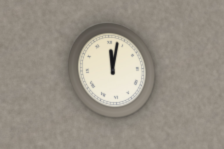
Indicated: 12:03
